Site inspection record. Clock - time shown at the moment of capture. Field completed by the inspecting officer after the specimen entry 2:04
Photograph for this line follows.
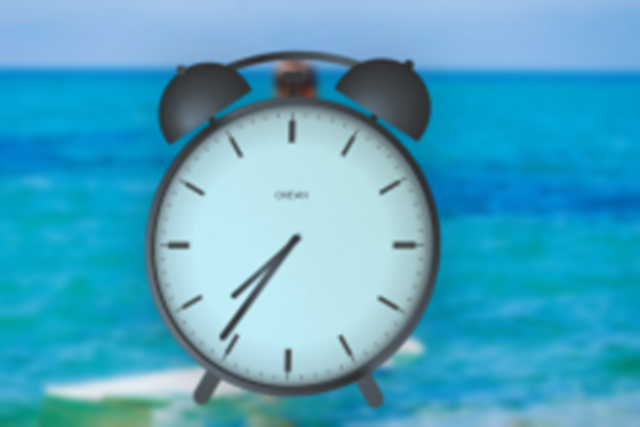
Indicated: 7:36
